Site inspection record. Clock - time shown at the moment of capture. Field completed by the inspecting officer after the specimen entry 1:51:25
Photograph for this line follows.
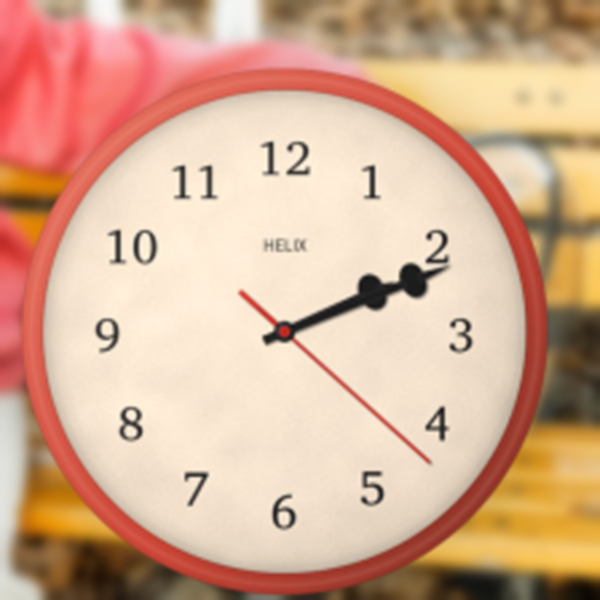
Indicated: 2:11:22
